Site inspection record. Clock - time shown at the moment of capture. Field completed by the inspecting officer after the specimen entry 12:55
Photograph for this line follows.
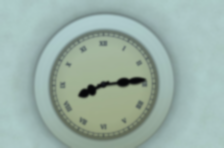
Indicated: 8:14
